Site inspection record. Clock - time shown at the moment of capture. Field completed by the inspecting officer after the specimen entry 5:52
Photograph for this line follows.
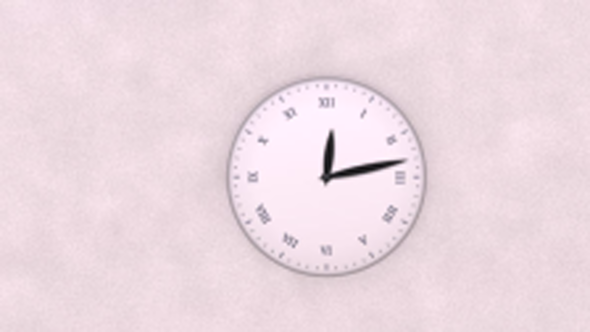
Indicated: 12:13
